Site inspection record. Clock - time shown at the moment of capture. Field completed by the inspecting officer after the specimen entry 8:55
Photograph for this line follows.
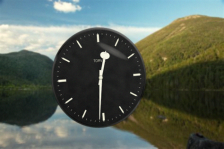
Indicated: 12:31
